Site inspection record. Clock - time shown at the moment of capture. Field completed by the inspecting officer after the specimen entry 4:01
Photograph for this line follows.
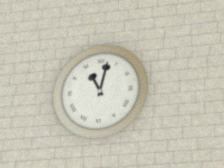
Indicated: 11:02
